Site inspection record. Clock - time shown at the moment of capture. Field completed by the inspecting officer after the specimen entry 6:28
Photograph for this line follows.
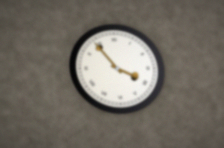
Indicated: 3:54
